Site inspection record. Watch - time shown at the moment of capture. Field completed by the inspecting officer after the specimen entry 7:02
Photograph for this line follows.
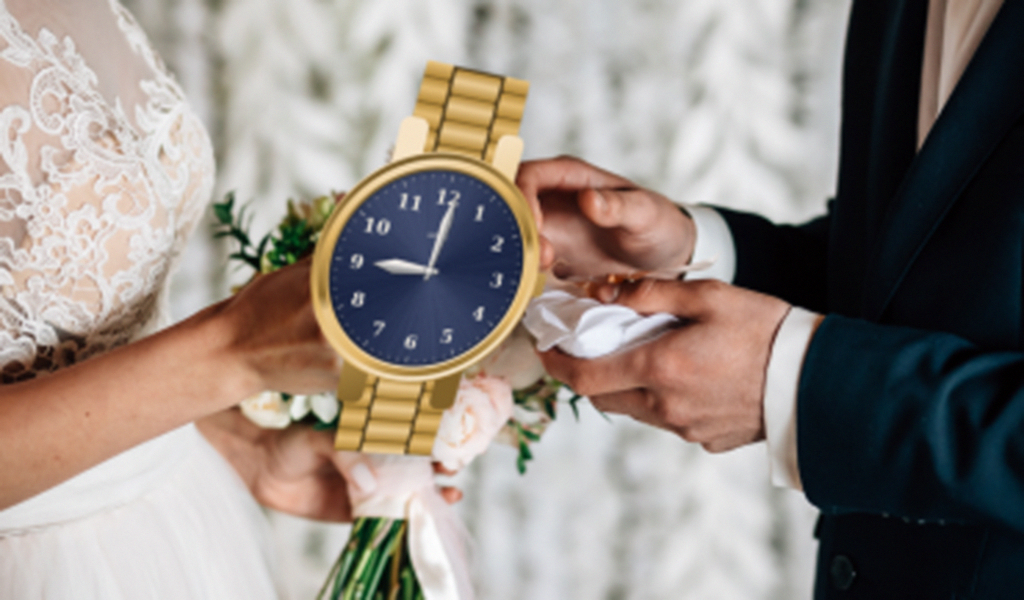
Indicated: 9:01
